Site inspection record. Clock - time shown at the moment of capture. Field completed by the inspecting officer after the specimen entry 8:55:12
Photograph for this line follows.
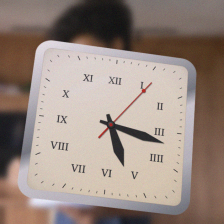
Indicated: 5:17:06
